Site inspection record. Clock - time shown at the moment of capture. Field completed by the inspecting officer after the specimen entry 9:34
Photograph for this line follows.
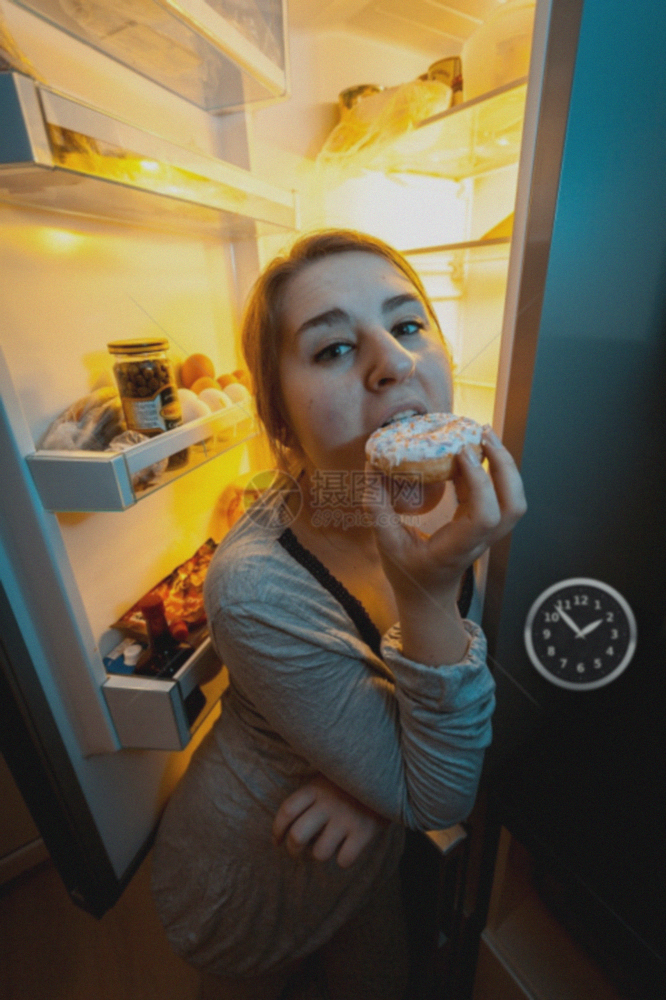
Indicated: 1:53
